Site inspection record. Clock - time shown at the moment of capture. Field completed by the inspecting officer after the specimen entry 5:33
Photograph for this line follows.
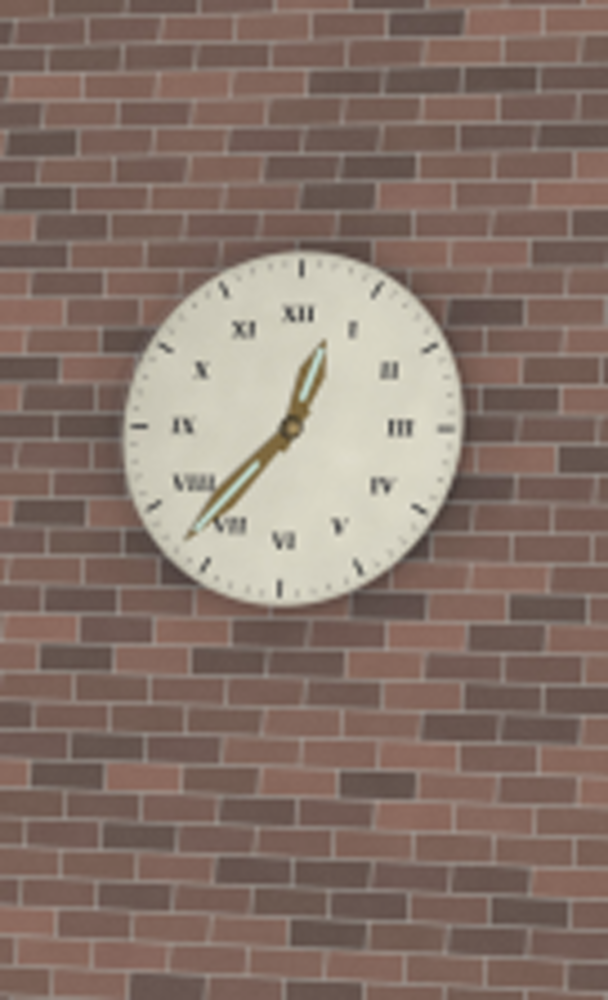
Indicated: 12:37
